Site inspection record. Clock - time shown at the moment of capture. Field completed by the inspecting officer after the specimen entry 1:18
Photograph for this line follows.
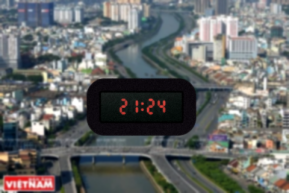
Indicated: 21:24
